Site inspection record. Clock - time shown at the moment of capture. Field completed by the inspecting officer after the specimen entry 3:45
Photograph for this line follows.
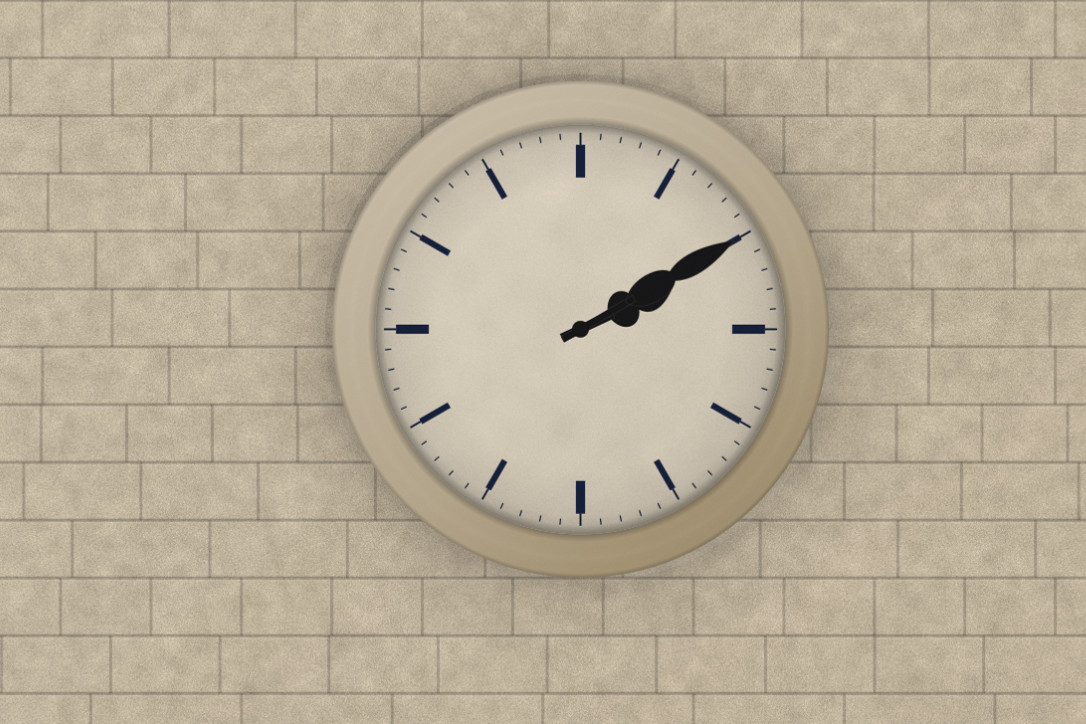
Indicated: 2:10
